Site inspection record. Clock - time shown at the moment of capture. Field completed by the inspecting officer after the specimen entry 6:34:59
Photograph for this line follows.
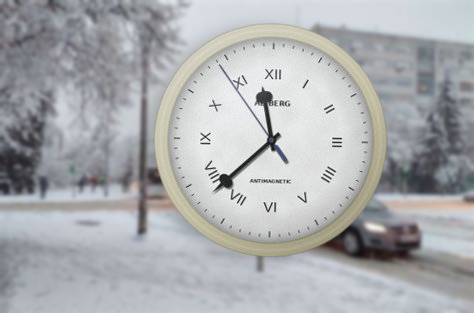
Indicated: 11:37:54
